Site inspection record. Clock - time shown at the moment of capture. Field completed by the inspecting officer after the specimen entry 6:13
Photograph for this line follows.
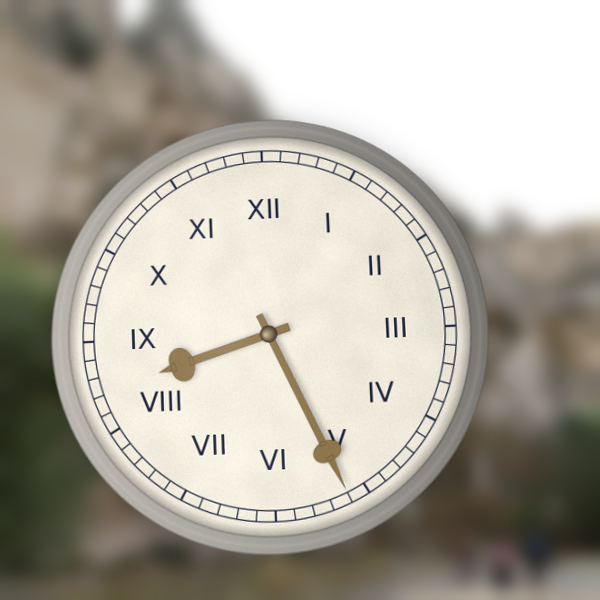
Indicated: 8:26
